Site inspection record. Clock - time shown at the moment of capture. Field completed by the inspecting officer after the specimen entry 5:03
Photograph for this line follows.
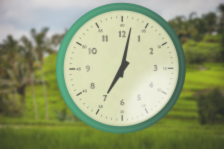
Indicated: 7:02
